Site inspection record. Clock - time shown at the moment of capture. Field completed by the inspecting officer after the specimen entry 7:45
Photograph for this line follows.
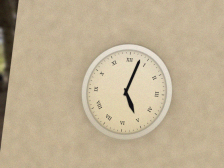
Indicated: 5:03
